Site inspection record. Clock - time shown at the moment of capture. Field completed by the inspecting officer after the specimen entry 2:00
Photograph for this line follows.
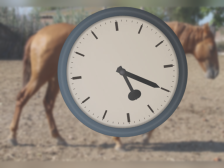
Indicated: 5:20
